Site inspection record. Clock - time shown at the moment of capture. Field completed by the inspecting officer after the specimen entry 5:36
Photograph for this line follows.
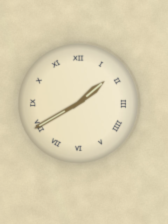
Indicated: 1:40
